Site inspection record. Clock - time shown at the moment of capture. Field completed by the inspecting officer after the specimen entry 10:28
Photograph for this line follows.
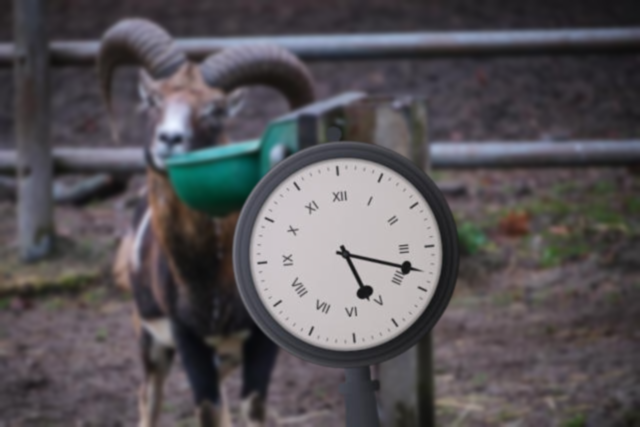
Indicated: 5:18
